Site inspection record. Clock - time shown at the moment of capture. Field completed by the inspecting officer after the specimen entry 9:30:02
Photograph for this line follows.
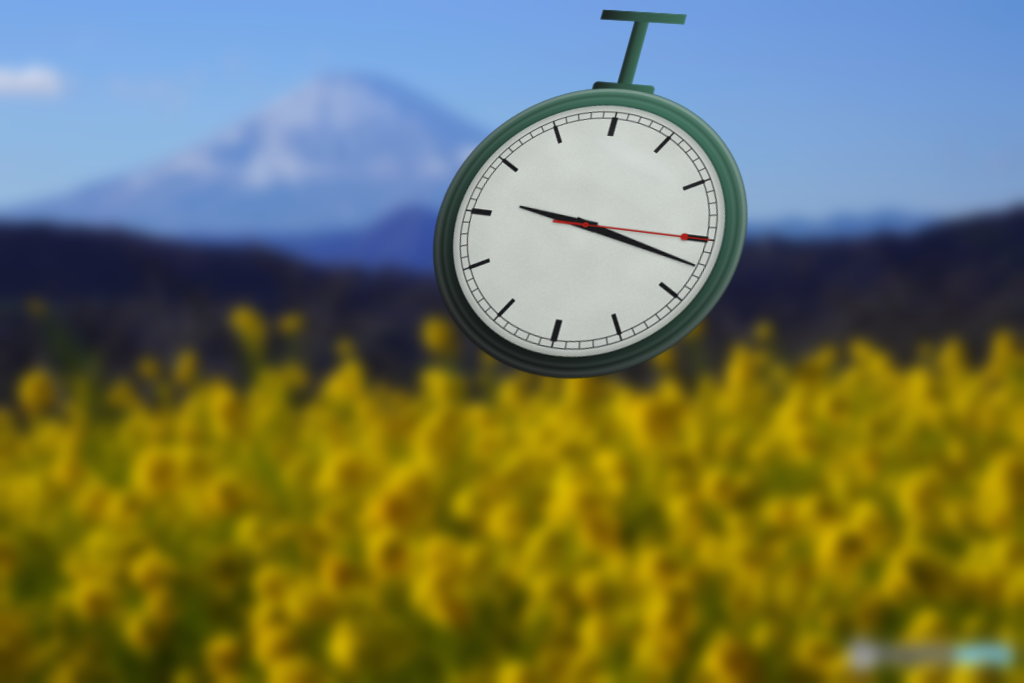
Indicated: 9:17:15
